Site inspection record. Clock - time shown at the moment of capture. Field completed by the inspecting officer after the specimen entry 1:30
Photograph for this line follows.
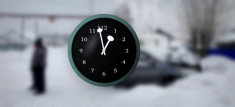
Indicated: 12:58
